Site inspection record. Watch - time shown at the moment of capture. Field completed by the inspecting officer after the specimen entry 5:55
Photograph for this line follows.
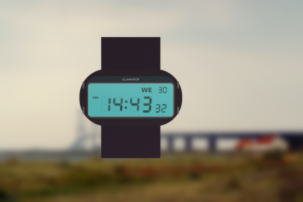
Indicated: 14:43
